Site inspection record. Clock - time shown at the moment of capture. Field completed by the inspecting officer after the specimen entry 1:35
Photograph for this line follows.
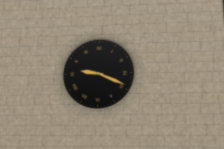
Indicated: 9:19
